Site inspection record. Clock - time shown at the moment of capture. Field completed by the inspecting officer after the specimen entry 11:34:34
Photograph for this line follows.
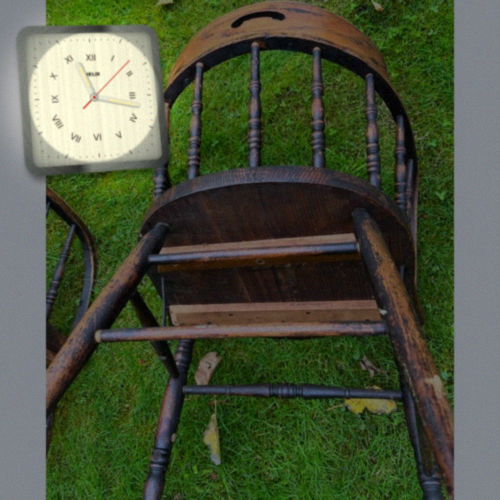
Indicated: 11:17:08
